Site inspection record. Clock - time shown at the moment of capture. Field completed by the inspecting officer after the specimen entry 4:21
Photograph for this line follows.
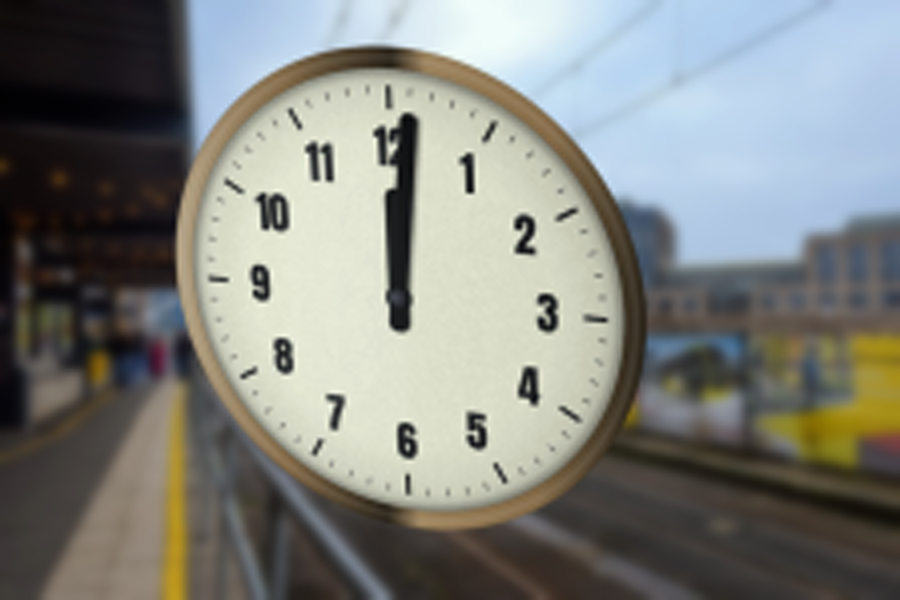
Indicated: 12:01
